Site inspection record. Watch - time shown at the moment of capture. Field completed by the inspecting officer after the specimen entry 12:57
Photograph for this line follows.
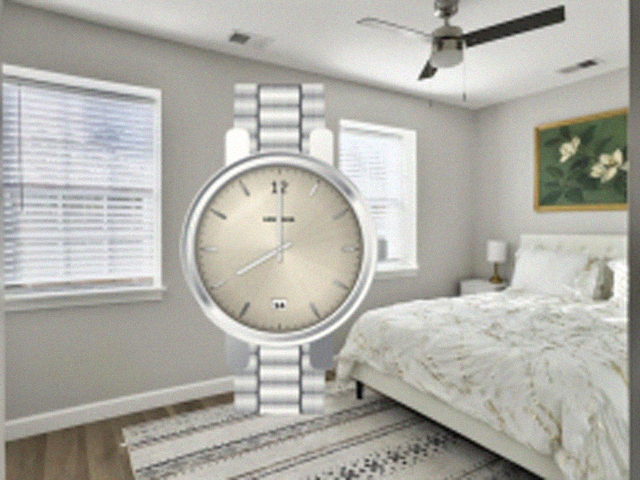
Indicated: 8:00
